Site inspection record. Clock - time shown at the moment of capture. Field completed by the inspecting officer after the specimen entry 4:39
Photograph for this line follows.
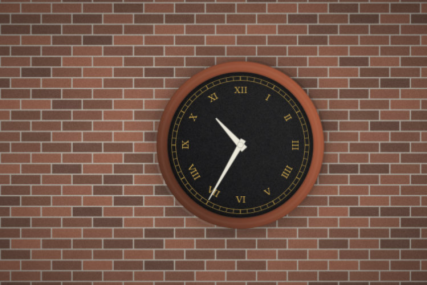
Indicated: 10:35
